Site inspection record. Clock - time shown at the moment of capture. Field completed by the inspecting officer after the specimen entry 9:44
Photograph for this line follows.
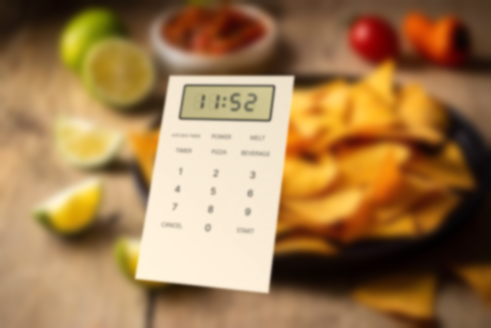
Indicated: 11:52
